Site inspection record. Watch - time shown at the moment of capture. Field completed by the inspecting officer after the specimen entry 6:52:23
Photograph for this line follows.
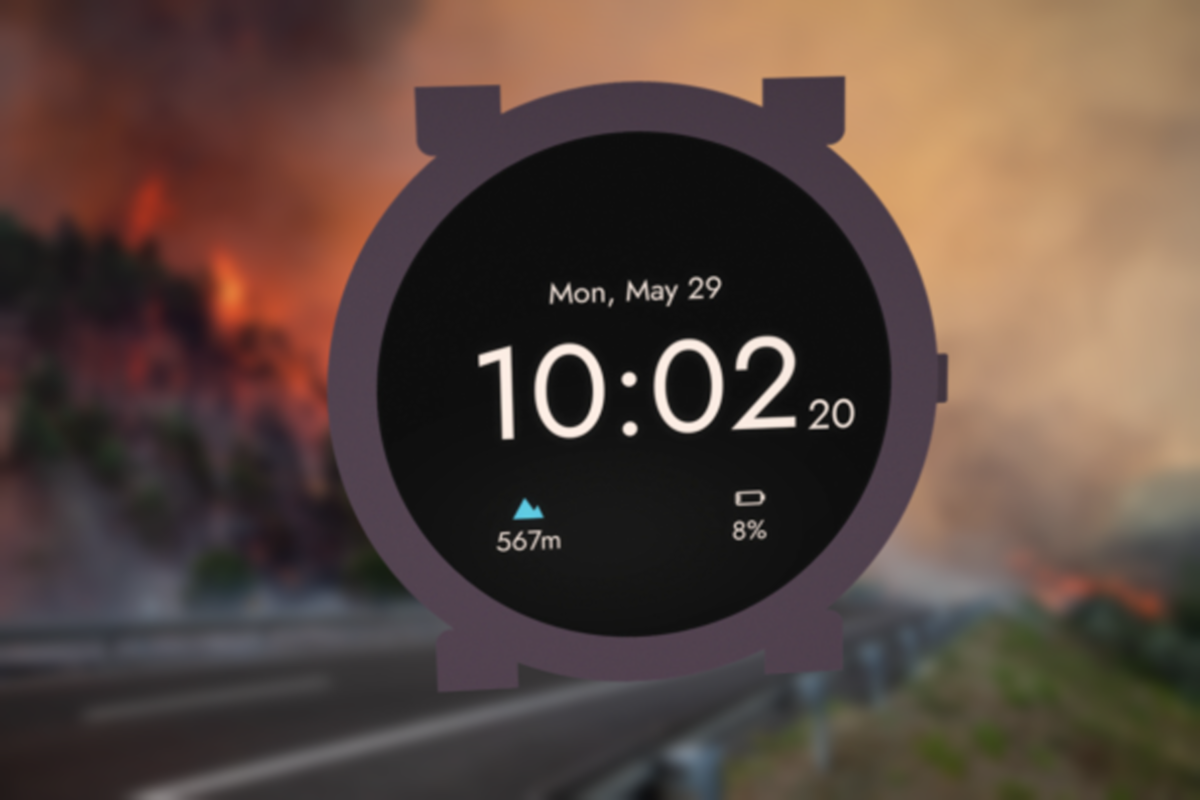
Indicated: 10:02:20
